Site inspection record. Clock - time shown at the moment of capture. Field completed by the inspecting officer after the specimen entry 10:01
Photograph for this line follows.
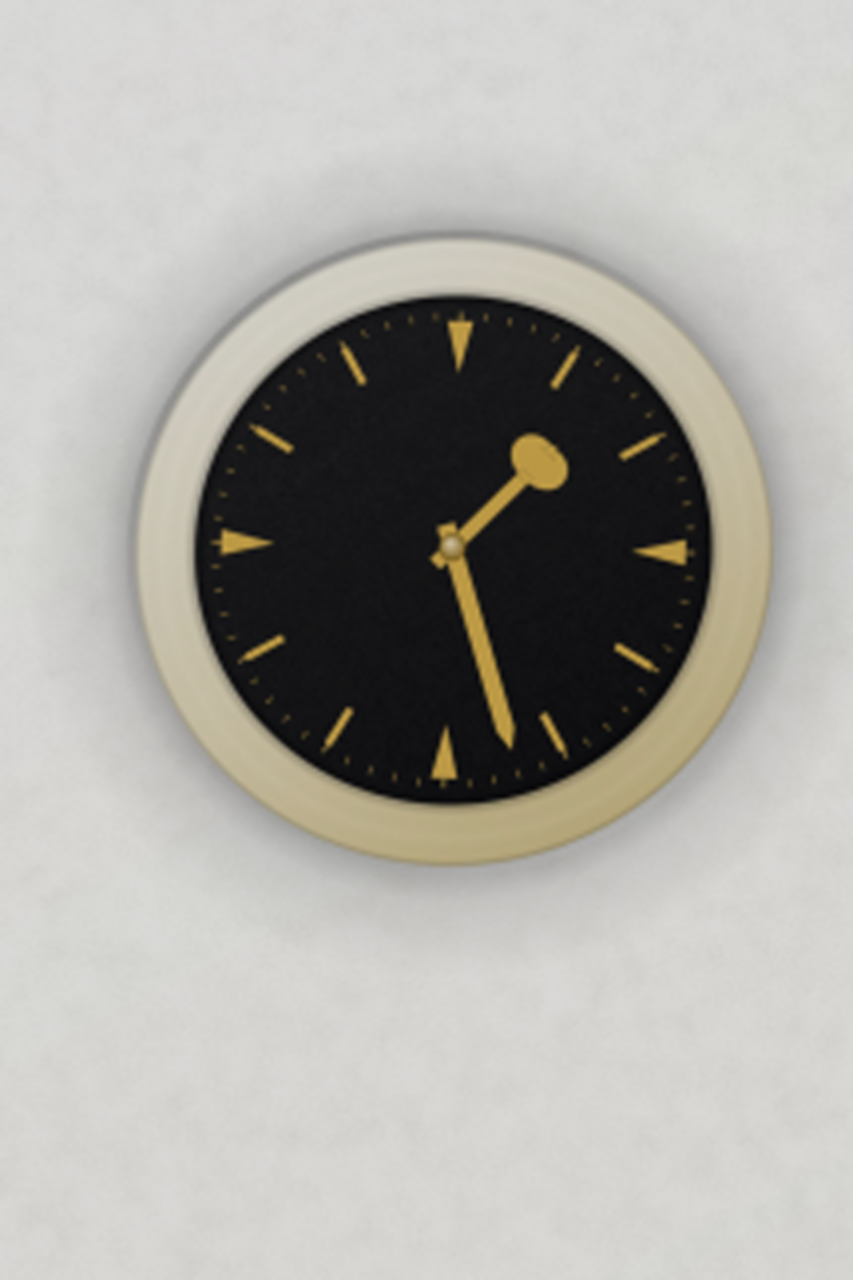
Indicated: 1:27
